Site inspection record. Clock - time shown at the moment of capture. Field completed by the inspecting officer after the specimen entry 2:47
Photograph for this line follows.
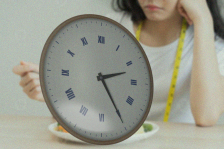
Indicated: 2:25
